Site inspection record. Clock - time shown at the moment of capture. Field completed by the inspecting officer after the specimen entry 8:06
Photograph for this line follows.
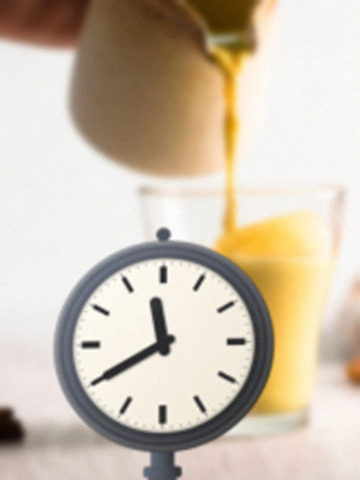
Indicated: 11:40
